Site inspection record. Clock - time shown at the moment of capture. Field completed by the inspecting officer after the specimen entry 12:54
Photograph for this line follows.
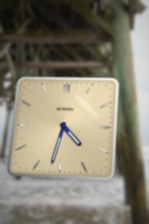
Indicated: 4:32
